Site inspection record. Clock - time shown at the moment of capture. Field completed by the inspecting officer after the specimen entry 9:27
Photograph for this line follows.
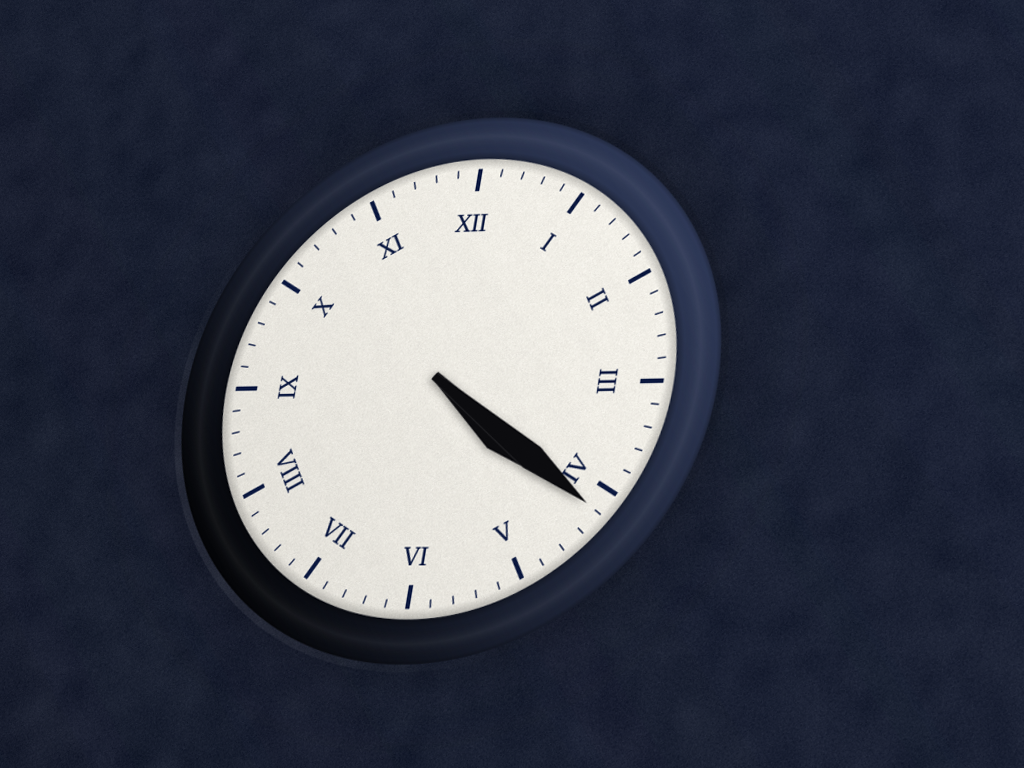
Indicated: 4:21
